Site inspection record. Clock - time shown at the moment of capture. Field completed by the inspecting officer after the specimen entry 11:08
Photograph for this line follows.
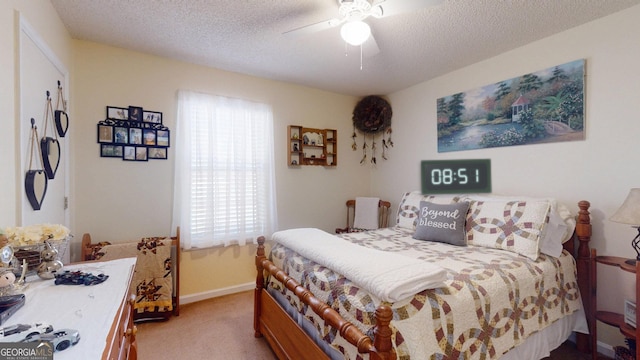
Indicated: 8:51
